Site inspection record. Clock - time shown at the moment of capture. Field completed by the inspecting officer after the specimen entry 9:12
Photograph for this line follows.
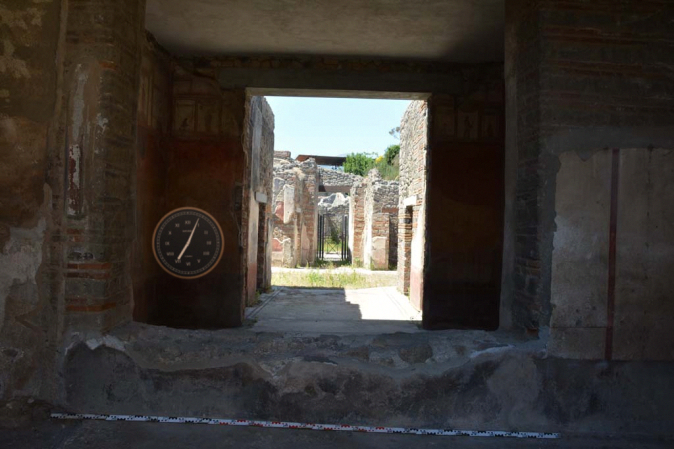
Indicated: 7:04
